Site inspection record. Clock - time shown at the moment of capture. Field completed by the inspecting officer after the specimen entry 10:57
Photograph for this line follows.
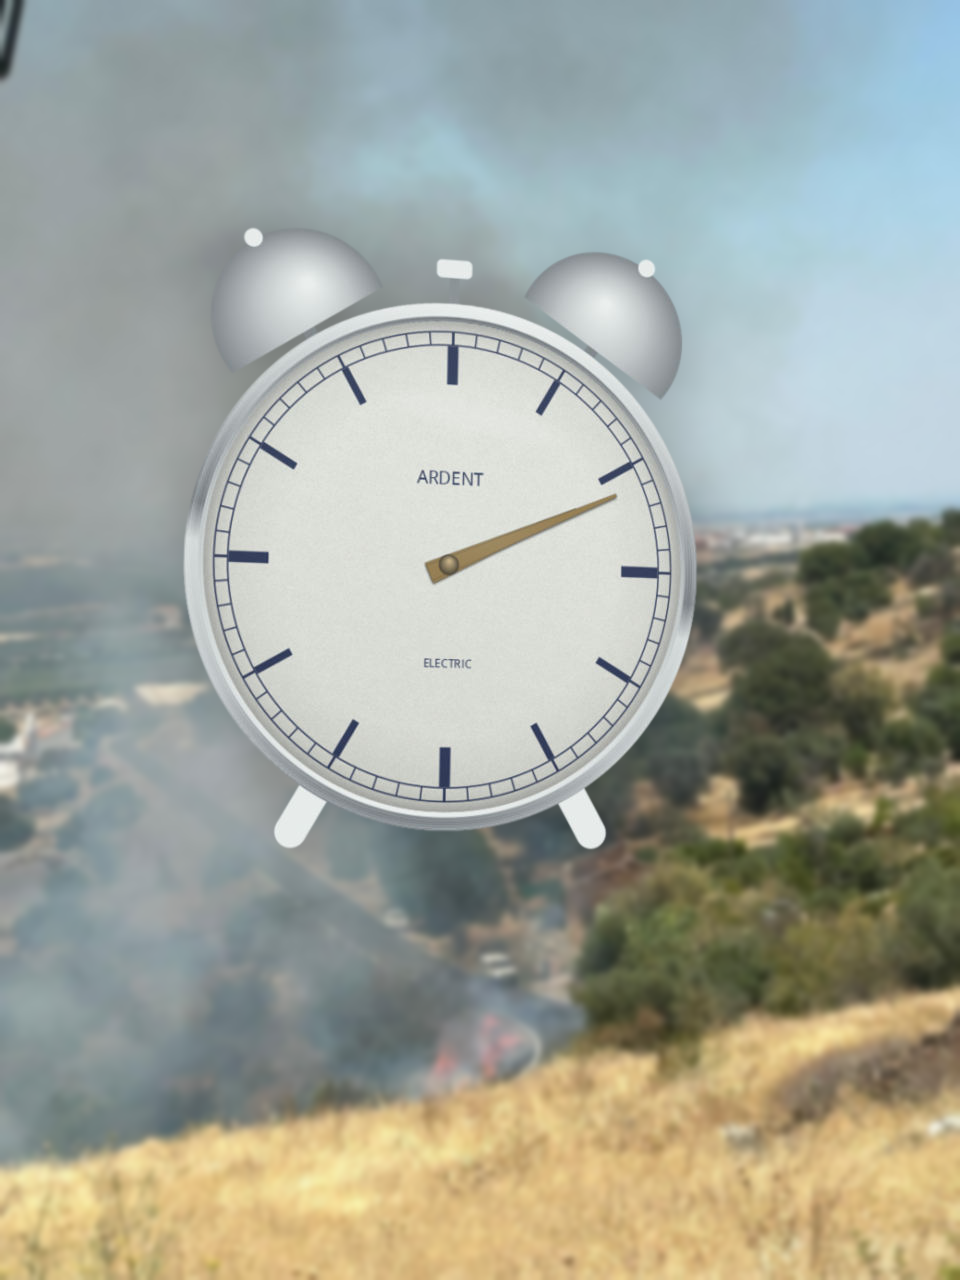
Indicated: 2:11
